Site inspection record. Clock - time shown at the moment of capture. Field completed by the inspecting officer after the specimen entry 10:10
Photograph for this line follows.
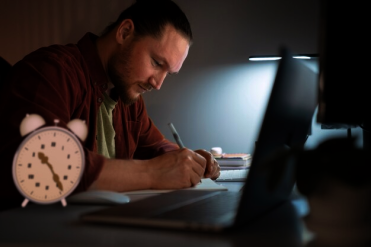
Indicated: 10:24
